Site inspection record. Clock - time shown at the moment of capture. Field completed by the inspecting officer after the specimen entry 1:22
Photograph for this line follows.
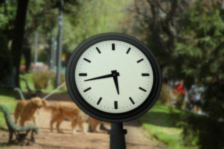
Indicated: 5:43
